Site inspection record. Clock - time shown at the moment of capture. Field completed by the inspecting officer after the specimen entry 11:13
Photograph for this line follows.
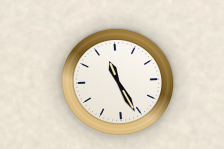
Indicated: 11:26
